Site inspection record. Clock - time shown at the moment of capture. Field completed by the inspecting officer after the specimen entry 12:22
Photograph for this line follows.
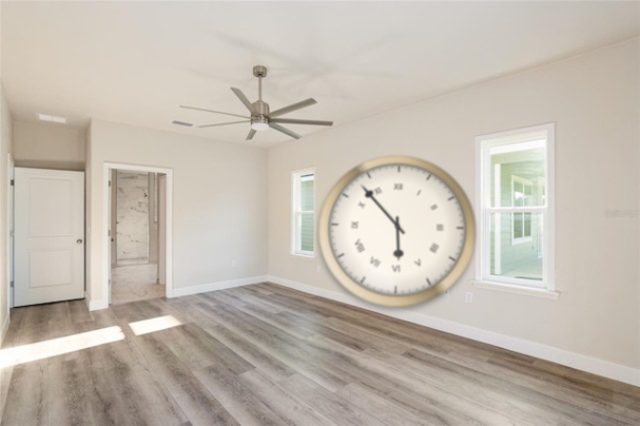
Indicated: 5:53
